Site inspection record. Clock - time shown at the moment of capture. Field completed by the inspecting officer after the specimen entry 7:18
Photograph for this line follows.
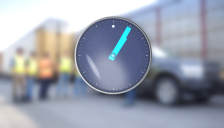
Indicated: 1:05
